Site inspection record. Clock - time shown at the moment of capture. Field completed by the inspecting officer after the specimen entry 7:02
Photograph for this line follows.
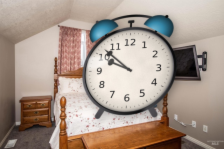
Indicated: 9:52
